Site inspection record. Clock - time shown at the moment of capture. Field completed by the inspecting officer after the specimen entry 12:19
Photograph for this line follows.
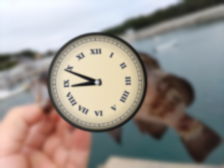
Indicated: 8:49
